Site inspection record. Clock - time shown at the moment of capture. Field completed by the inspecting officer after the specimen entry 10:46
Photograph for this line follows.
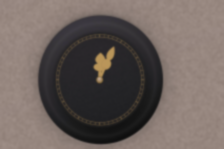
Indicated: 12:04
